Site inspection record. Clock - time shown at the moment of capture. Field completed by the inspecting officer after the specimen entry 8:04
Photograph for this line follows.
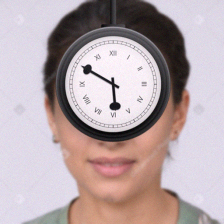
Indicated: 5:50
